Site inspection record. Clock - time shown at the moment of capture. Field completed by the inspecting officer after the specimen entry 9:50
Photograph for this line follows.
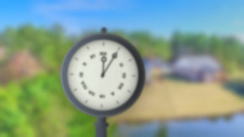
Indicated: 12:05
